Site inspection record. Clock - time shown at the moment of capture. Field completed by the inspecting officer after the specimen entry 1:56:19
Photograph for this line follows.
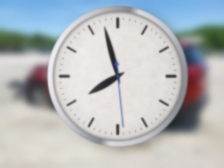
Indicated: 7:57:29
